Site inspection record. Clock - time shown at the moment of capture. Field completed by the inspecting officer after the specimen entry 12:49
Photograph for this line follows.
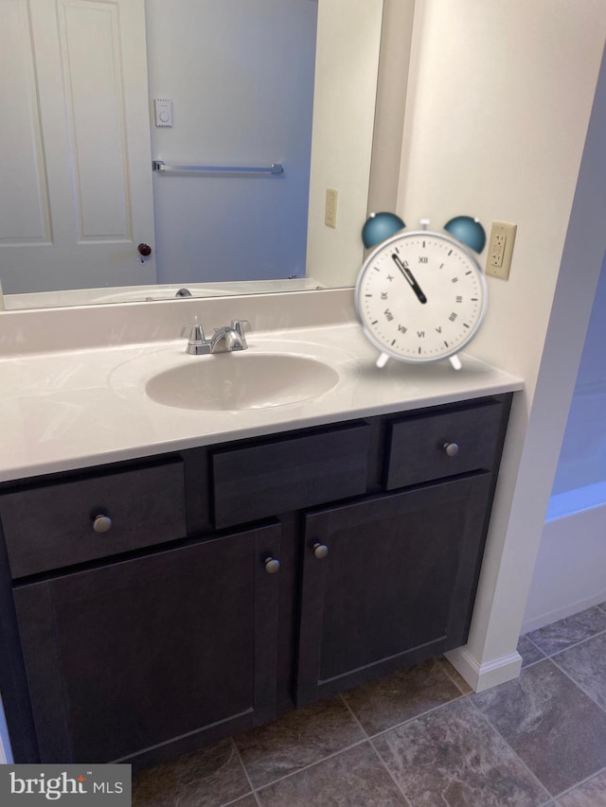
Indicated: 10:54
